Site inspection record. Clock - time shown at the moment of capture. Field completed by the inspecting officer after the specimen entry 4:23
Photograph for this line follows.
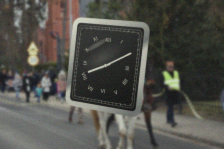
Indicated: 8:10
